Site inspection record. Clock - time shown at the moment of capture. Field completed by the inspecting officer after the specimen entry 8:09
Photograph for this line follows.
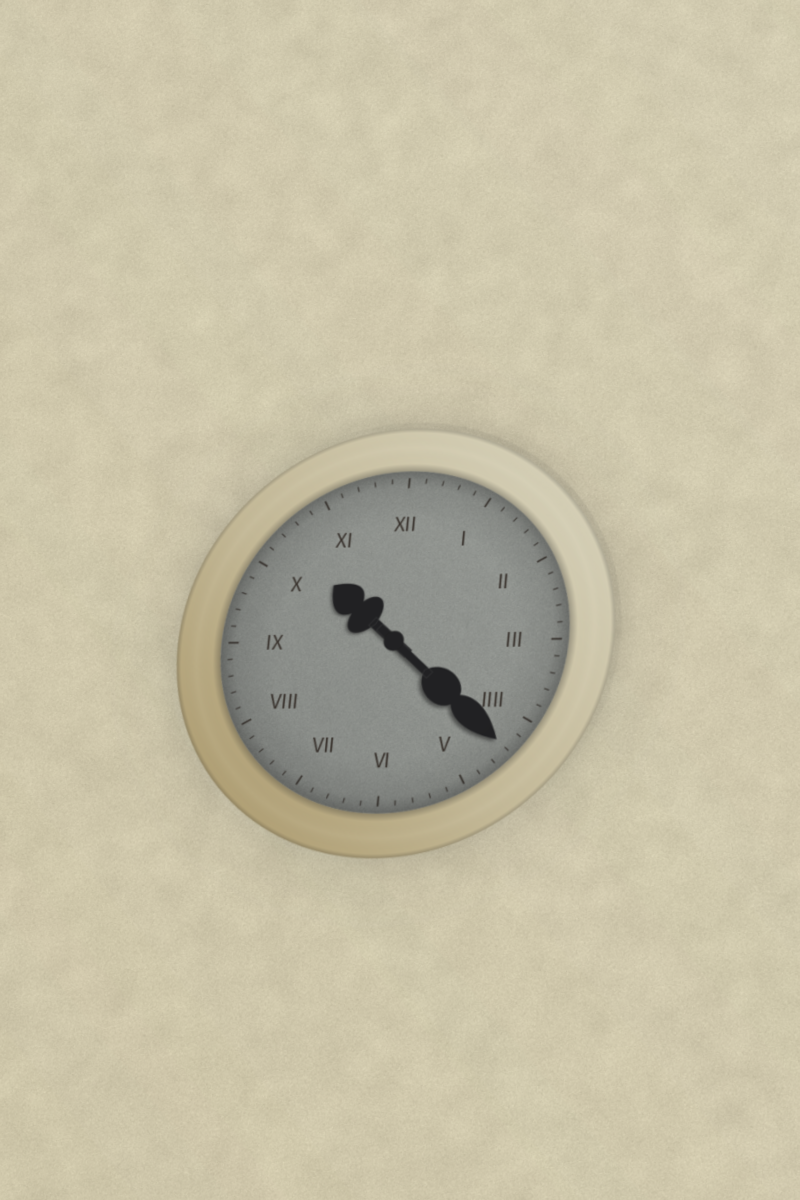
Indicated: 10:22
